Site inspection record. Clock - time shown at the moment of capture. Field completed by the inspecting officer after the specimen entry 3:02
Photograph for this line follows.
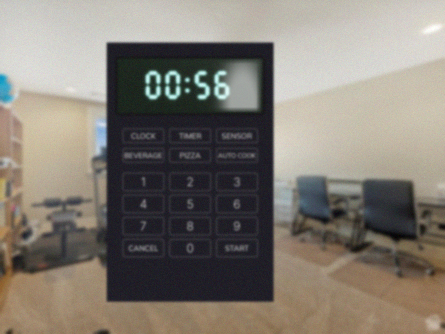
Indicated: 0:56
